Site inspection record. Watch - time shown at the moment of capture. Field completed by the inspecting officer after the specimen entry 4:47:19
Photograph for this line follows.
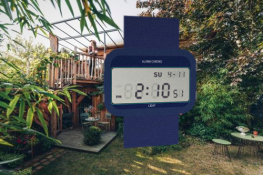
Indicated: 2:10:51
